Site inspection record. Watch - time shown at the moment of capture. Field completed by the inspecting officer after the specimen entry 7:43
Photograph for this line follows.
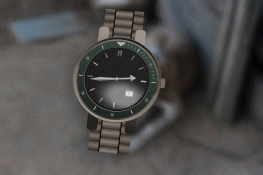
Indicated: 2:44
